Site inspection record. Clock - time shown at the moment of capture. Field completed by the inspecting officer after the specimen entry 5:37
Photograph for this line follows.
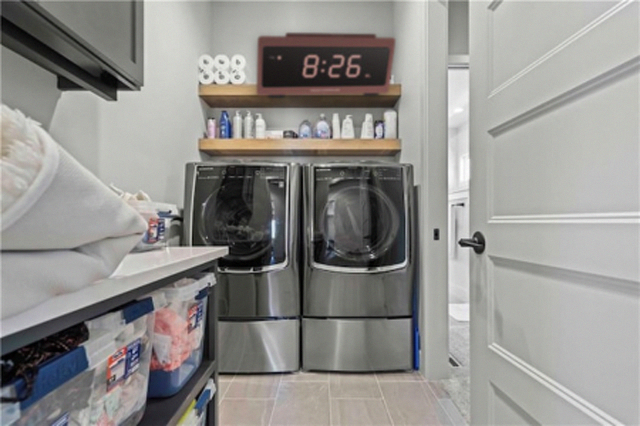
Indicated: 8:26
